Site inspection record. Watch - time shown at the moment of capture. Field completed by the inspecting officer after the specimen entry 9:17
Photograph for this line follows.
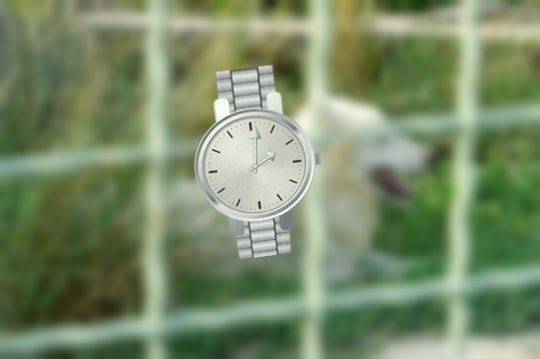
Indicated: 2:01
